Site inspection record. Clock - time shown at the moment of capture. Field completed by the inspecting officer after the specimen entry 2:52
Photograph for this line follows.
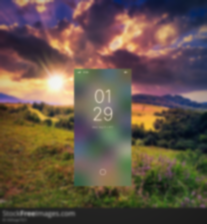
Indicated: 1:29
